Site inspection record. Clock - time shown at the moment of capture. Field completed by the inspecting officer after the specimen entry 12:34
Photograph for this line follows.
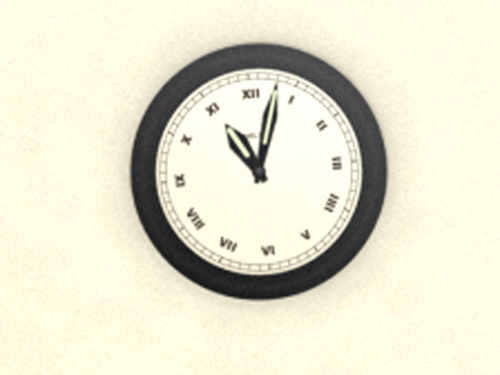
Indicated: 11:03
